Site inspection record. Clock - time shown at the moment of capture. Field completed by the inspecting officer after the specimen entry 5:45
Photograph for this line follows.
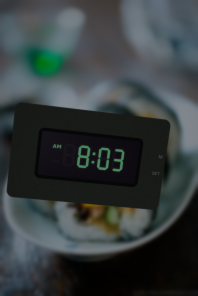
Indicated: 8:03
